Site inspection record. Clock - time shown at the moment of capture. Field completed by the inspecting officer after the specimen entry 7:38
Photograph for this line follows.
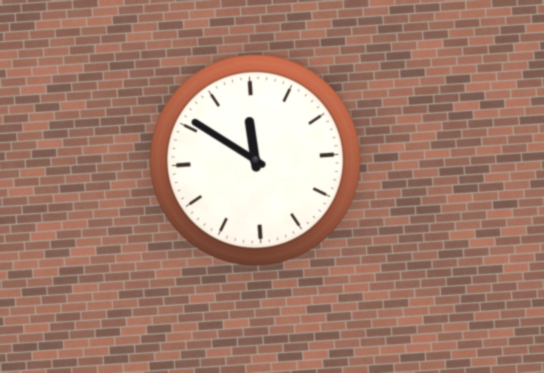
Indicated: 11:51
